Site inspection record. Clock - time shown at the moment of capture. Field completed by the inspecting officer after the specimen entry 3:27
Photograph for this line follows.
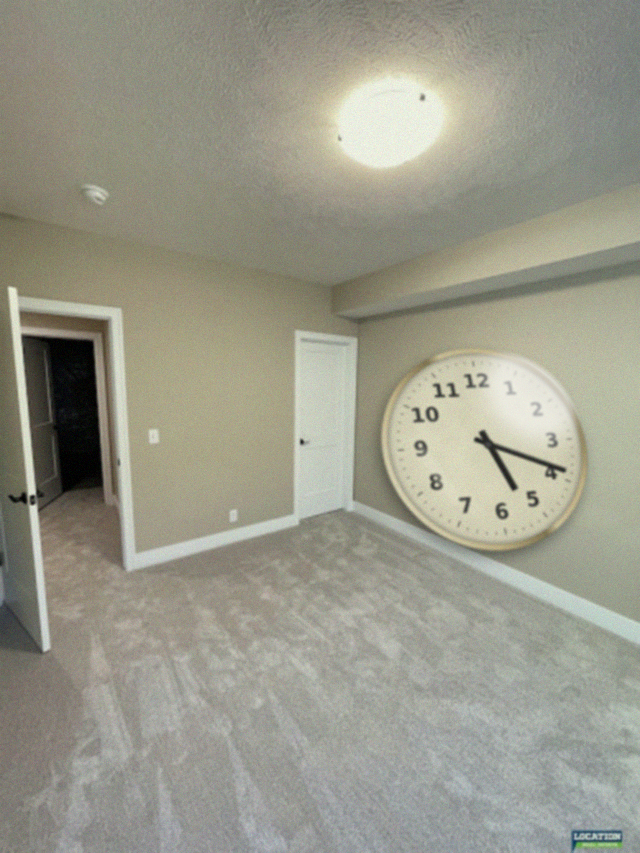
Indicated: 5:19
